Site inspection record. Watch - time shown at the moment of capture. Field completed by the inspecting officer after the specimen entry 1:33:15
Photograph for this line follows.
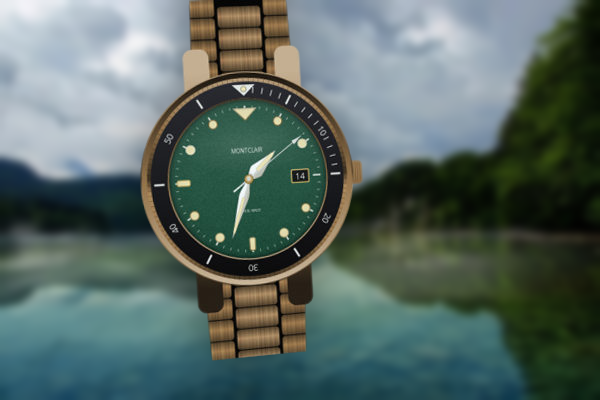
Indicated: 1:33:09
